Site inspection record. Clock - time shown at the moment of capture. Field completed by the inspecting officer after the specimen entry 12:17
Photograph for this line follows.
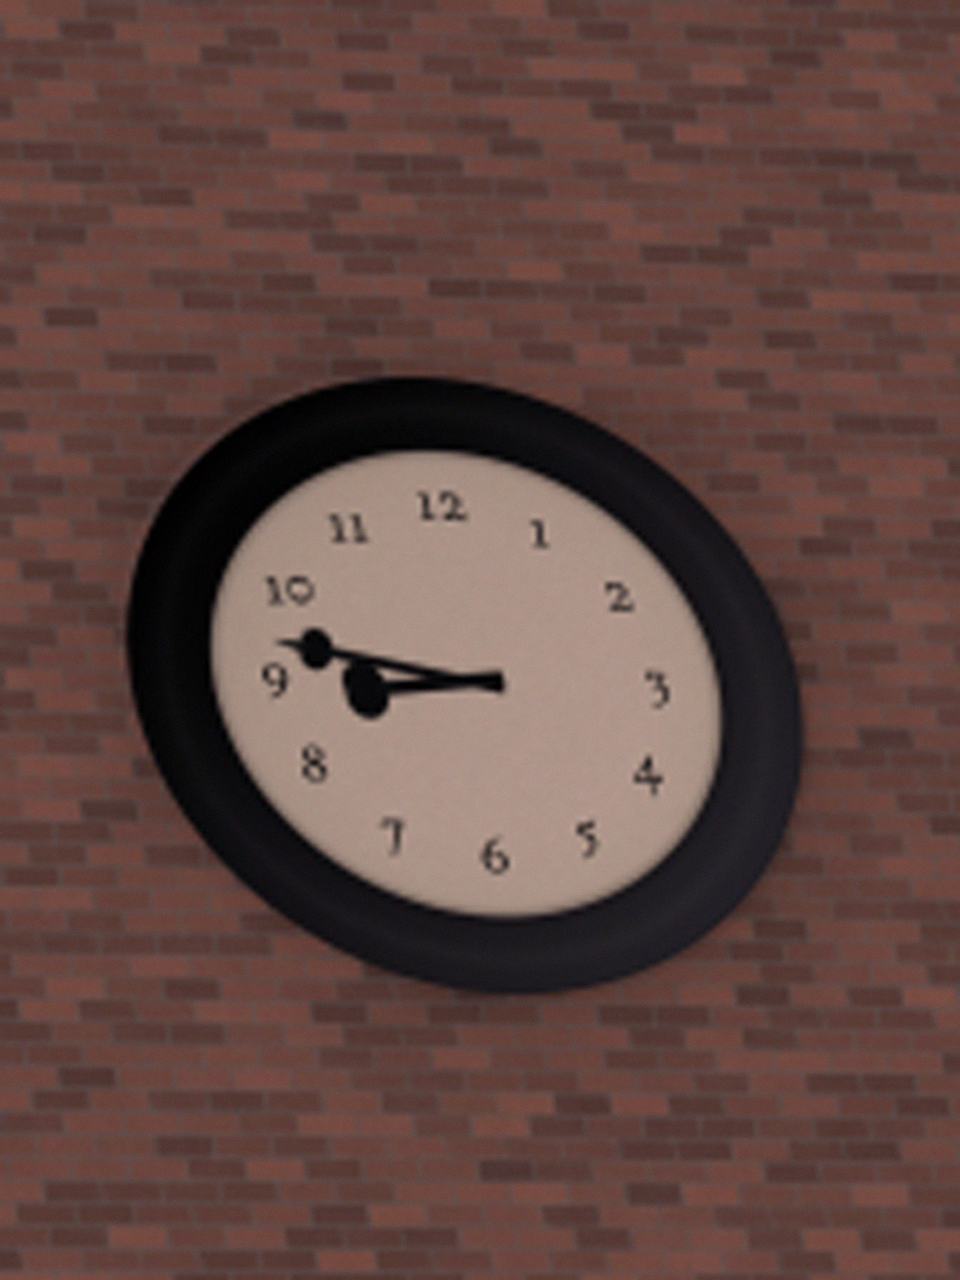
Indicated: 8:47
